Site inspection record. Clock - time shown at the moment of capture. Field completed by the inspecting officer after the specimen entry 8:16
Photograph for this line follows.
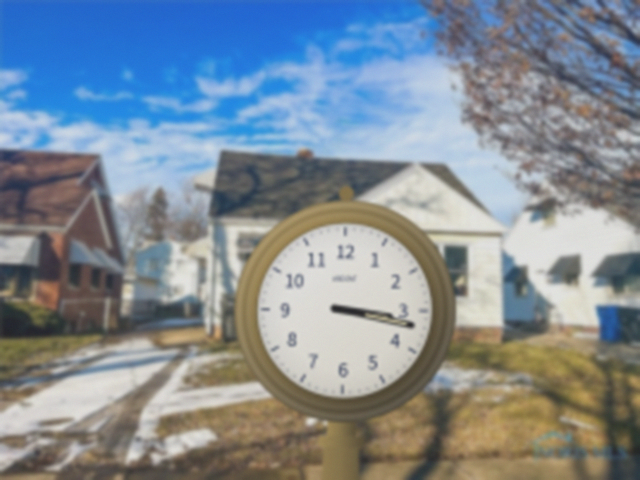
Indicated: 3:17
